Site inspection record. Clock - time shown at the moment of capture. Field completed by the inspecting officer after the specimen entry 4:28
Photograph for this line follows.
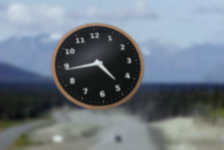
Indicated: 4:44
